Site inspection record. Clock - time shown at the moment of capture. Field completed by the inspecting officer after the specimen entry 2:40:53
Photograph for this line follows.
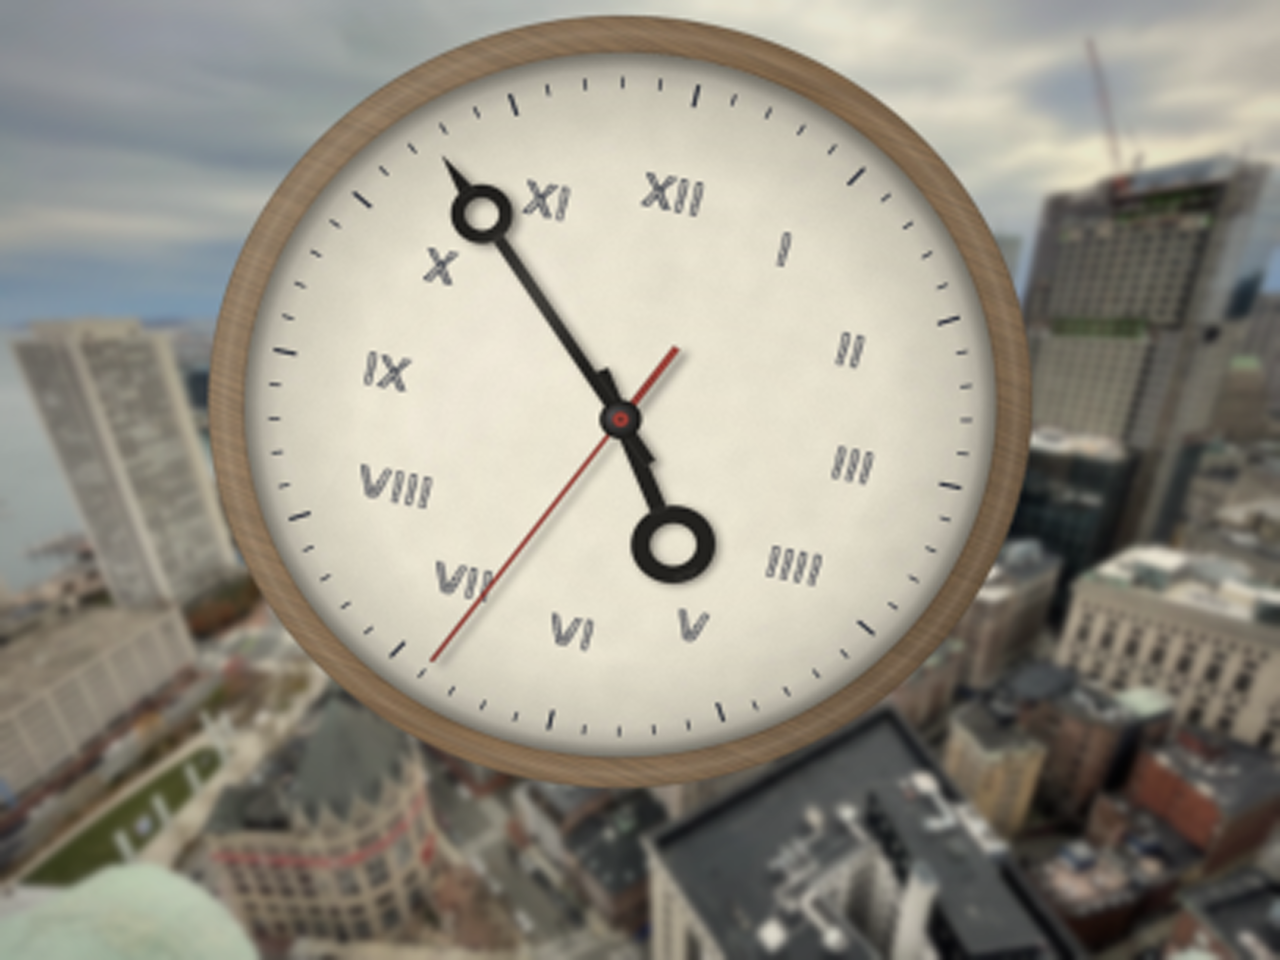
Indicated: 4:52:34
